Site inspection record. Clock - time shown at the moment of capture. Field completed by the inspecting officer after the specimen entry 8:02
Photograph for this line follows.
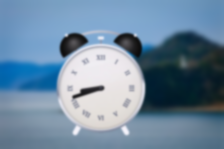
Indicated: 8:42
